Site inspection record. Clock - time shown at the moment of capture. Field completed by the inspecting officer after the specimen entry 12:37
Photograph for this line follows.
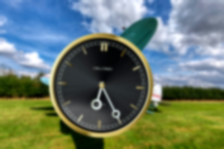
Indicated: 6:25
